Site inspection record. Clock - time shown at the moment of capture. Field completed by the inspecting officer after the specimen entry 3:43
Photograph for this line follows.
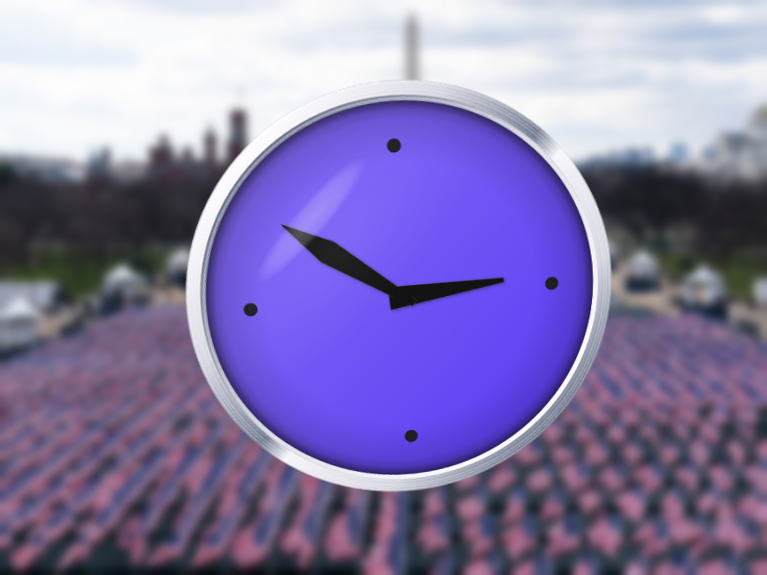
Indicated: 2:51
